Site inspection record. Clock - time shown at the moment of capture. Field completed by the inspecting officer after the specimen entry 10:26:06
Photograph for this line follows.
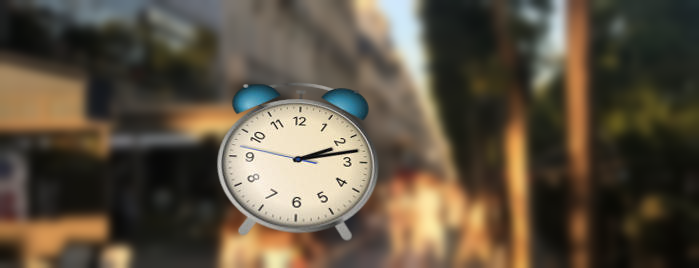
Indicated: 2:12:47
